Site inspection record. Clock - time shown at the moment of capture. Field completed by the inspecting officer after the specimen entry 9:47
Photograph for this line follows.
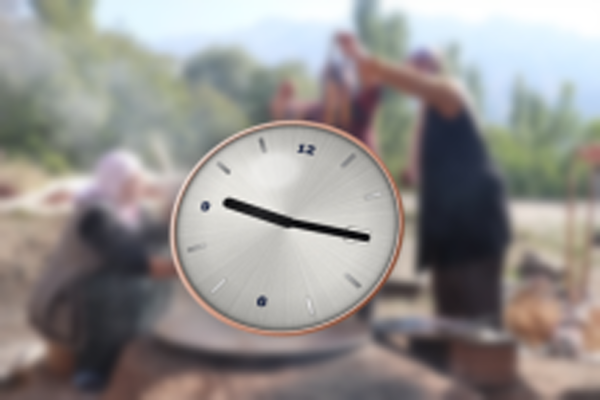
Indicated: 9:15
